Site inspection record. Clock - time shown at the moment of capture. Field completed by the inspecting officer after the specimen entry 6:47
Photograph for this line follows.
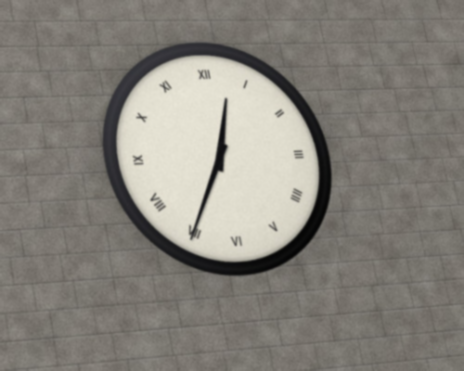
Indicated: 12:35
